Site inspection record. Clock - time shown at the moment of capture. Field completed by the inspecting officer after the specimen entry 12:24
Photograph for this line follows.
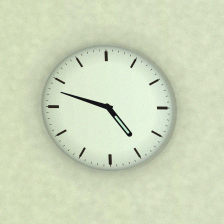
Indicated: 4:48
